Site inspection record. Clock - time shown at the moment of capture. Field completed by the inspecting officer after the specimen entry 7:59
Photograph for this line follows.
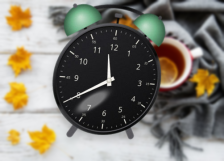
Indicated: 11:40
